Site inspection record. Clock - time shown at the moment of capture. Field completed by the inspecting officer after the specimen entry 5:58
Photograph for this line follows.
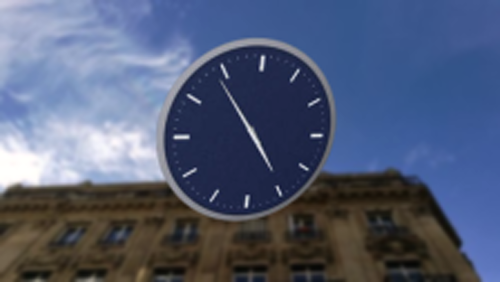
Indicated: 4:54
